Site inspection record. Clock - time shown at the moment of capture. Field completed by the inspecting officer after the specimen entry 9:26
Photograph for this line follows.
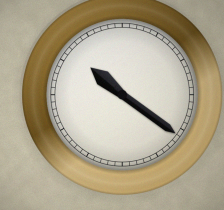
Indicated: 10:21
